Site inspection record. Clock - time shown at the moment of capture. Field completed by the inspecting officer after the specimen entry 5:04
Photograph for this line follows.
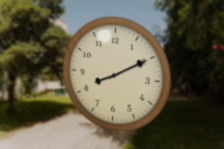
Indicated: 8:10
